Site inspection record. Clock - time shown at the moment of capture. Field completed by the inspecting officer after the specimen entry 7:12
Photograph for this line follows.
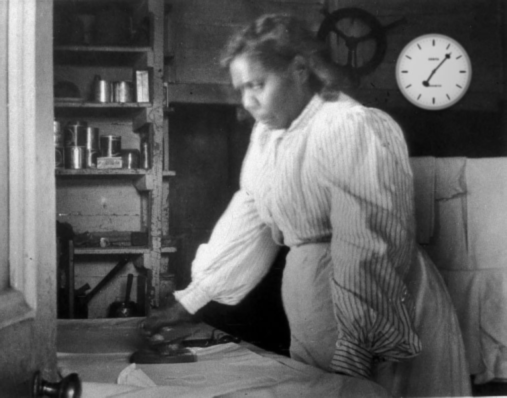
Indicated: 7:07
